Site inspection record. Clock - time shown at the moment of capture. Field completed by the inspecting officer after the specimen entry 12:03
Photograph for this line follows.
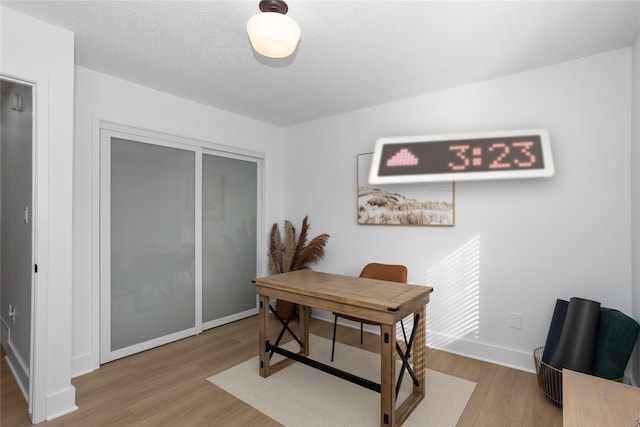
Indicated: 3:23
